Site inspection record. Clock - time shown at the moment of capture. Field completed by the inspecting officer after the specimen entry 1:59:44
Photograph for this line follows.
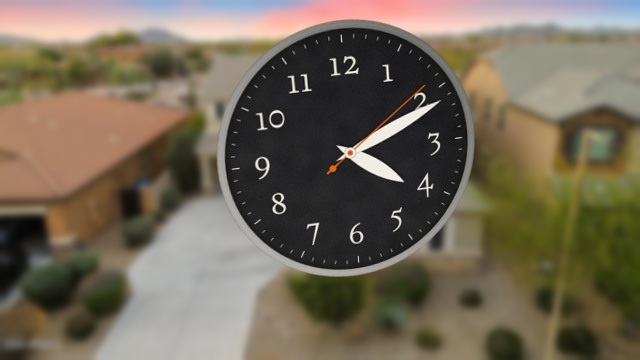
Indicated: 4:11:09
